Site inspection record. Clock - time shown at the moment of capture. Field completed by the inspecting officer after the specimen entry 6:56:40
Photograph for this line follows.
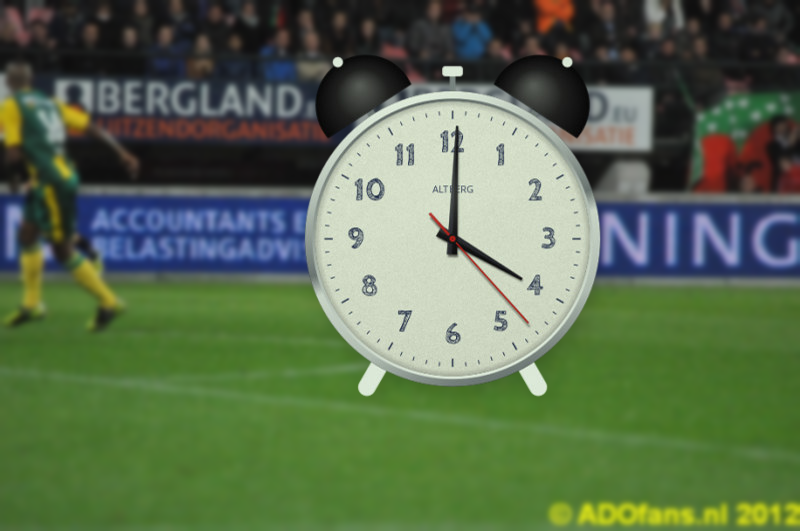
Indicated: 4:00:23
